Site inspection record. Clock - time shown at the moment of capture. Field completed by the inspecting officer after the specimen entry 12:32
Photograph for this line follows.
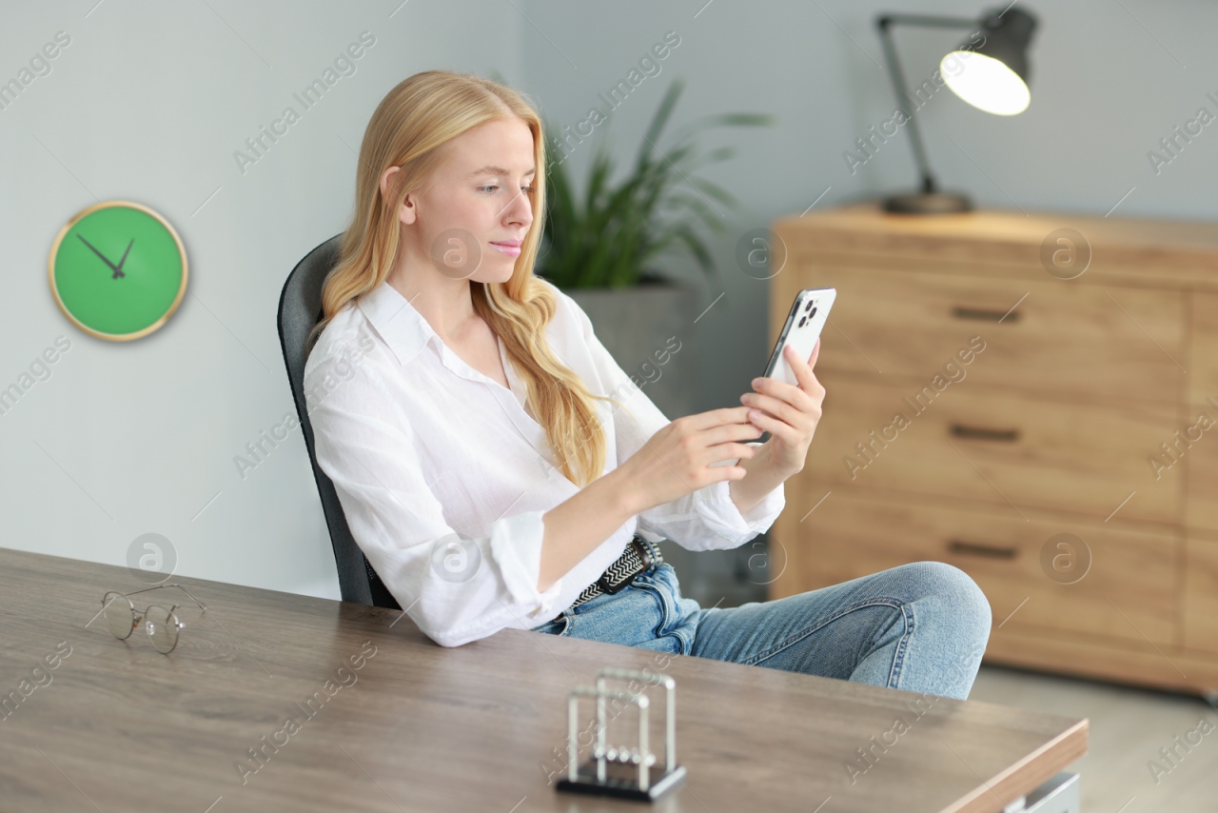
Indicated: 12:52
